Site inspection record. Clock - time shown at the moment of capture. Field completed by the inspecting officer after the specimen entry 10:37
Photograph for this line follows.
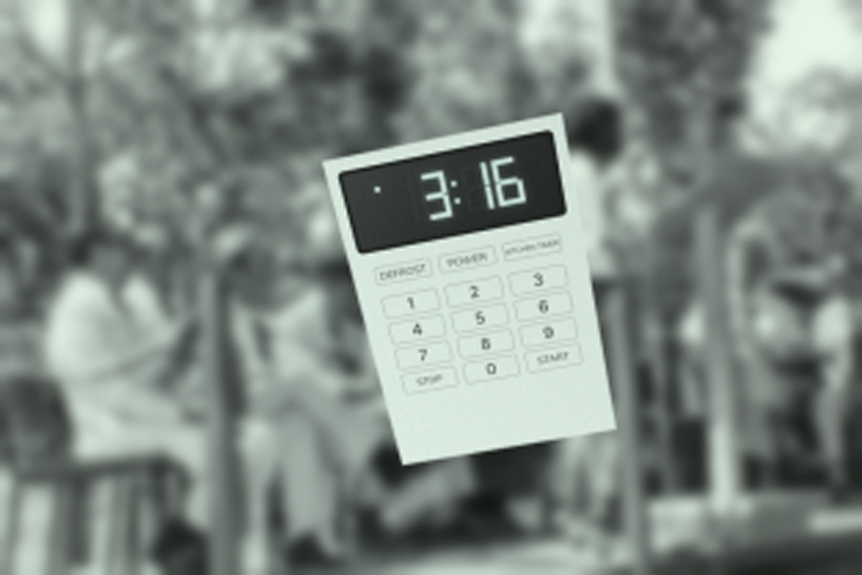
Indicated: 3:16
